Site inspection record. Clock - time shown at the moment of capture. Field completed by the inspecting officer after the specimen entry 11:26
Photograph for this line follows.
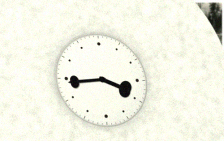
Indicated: 3:44
